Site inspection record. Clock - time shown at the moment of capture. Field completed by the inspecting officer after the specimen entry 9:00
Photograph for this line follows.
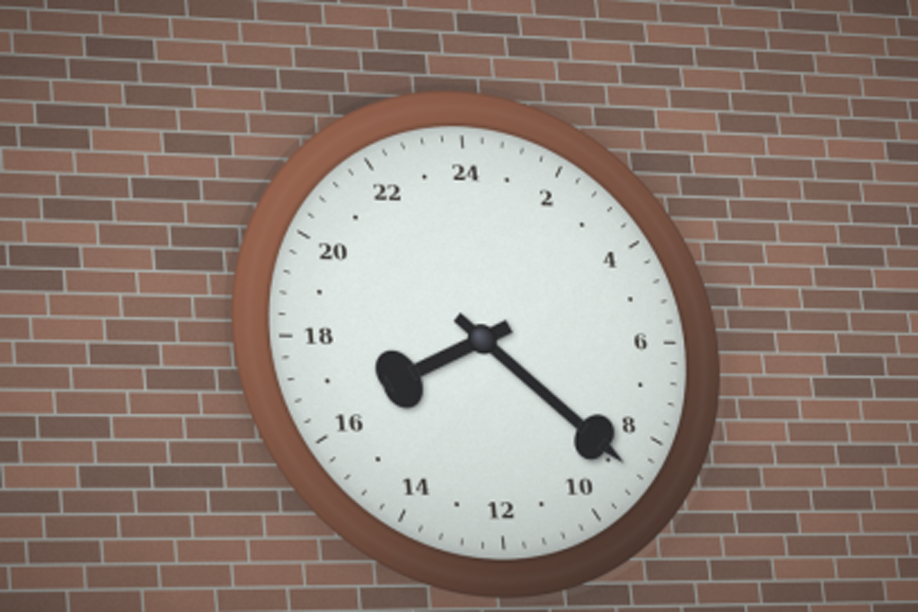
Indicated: 16:22
